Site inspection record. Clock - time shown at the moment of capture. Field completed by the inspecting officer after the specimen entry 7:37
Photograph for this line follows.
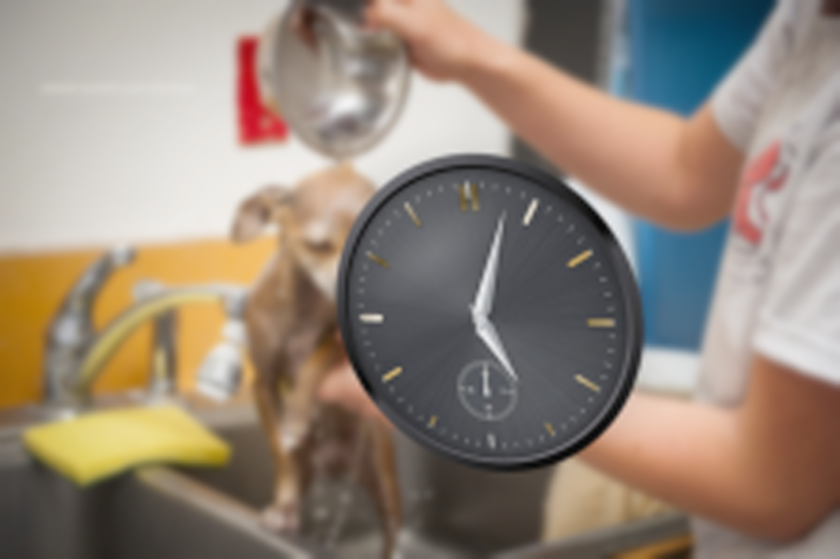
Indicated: 5:03
